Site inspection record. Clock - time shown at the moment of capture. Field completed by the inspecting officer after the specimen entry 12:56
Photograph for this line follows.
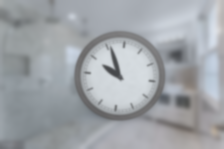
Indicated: 9:56
